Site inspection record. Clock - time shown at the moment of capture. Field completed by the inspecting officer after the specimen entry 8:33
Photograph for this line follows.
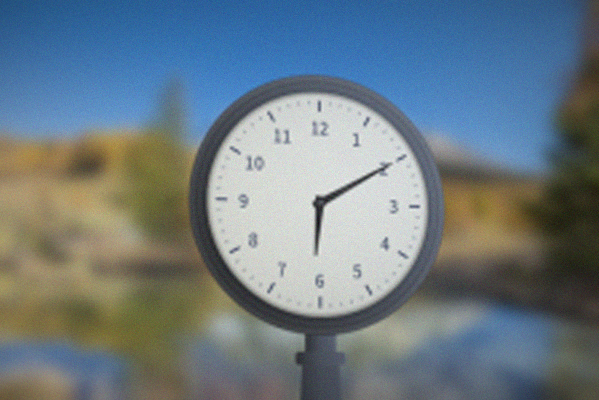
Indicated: 6:10
